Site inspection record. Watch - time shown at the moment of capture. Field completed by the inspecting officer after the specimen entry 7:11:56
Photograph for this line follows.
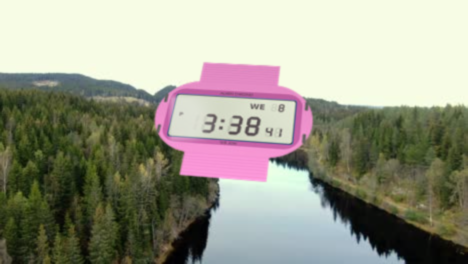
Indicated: 3:38:41
